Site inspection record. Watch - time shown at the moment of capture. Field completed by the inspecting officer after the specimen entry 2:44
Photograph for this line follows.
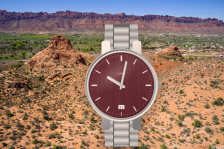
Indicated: 10:02
